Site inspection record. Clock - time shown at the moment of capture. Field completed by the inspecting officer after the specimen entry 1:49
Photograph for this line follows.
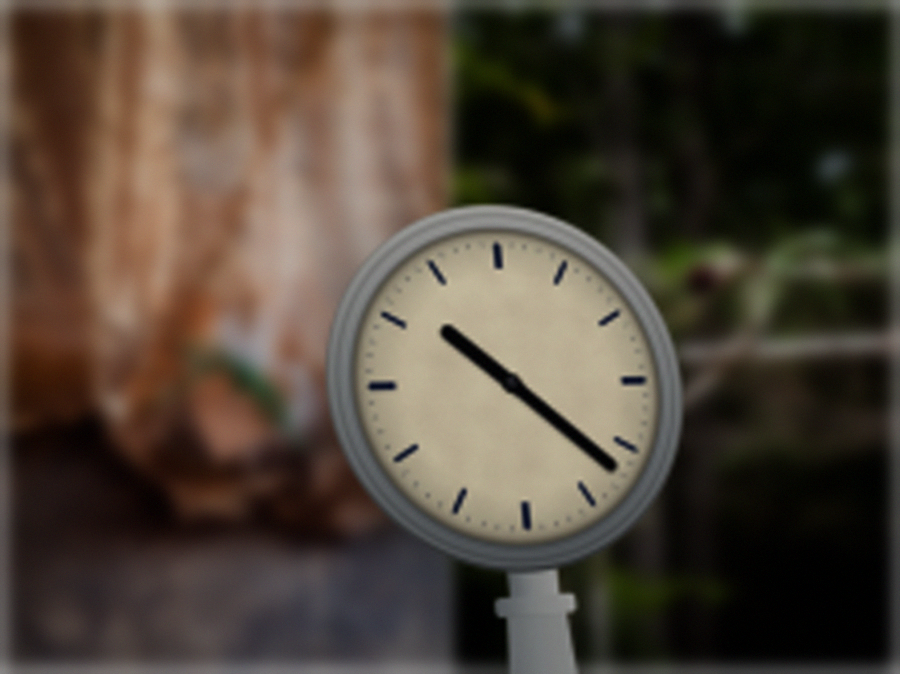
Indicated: 10:22
